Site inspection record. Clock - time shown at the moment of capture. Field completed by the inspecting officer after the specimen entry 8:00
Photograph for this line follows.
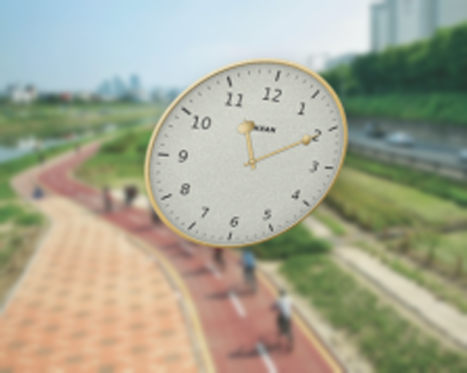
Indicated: 11:10
